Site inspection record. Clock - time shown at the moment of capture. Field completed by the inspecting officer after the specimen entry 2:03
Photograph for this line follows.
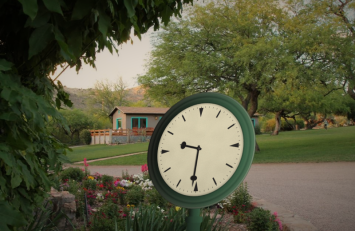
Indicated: 9:31
